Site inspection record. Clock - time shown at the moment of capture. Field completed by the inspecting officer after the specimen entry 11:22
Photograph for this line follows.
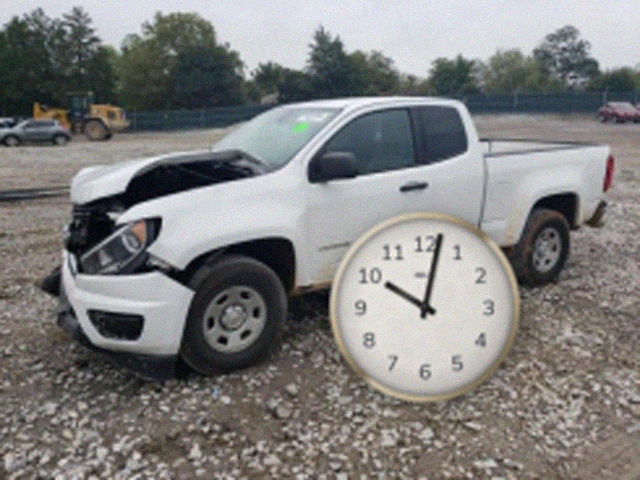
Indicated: 10:02
